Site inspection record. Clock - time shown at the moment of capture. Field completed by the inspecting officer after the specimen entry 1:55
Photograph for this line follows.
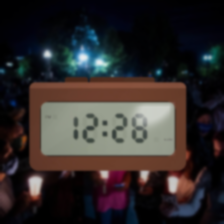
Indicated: 12:28
